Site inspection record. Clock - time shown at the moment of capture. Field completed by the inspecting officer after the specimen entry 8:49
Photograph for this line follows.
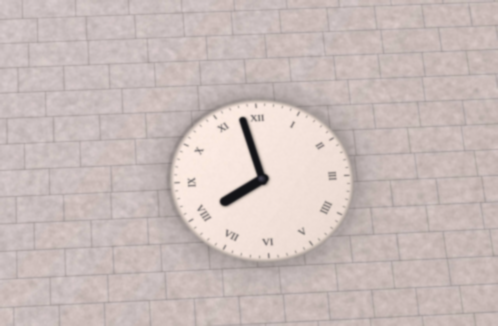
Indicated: 7:58
